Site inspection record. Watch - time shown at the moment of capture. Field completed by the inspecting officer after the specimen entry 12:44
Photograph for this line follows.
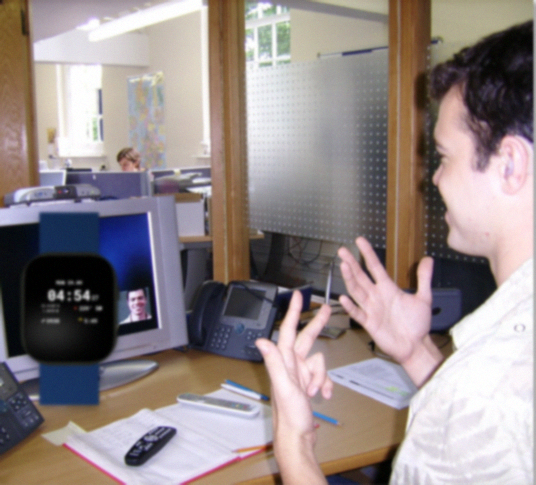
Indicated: 4:54
